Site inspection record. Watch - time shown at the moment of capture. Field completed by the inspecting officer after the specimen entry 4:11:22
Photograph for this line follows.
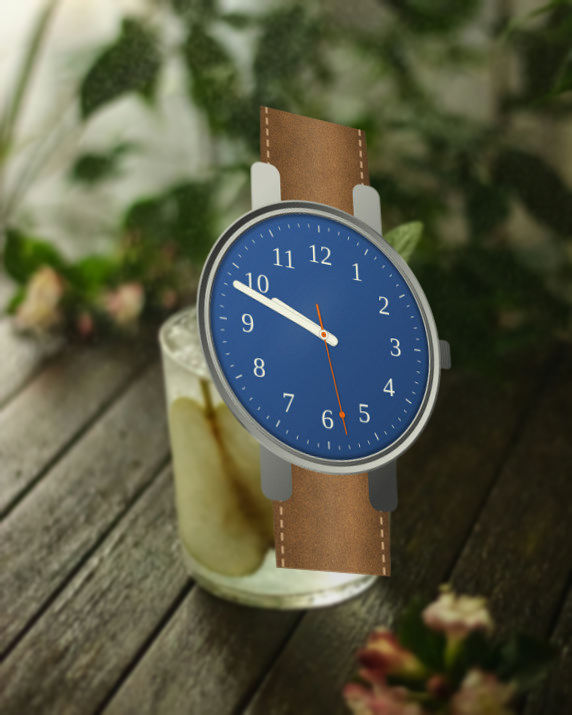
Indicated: 9:48:28
